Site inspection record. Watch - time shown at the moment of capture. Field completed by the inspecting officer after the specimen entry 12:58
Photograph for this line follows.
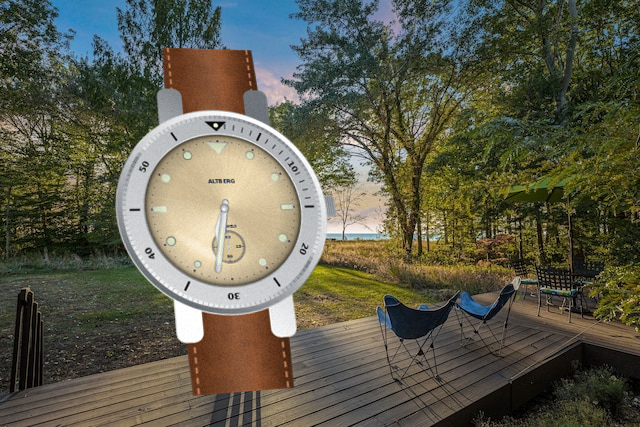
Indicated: 6:32
